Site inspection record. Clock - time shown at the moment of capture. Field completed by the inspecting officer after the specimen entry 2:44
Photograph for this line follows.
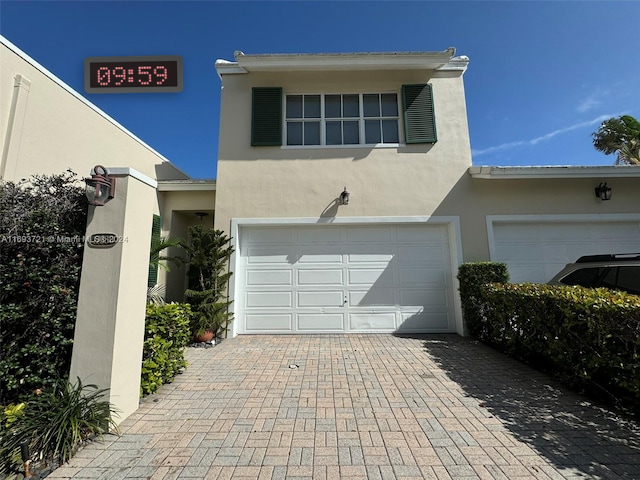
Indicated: 9:59
